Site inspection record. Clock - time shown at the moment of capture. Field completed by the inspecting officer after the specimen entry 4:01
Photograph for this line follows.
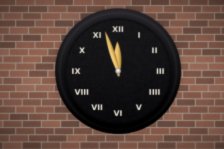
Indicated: 11:57
